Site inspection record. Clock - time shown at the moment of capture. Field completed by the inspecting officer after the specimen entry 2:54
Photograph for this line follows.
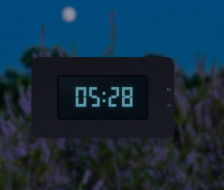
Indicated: 5:28
